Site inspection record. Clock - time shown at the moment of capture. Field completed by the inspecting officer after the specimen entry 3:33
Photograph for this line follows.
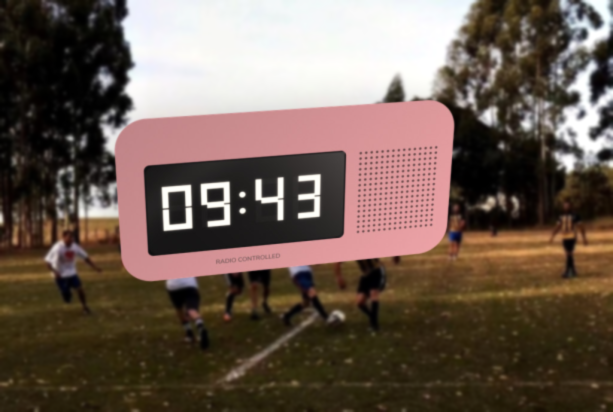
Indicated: 9:43
